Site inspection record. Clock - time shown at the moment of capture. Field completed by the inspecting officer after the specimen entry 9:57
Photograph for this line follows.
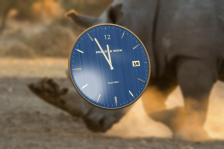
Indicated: 11:56
